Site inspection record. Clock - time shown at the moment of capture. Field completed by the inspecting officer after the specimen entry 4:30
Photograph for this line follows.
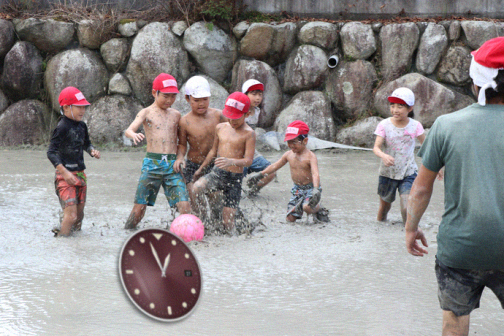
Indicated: 12:57
